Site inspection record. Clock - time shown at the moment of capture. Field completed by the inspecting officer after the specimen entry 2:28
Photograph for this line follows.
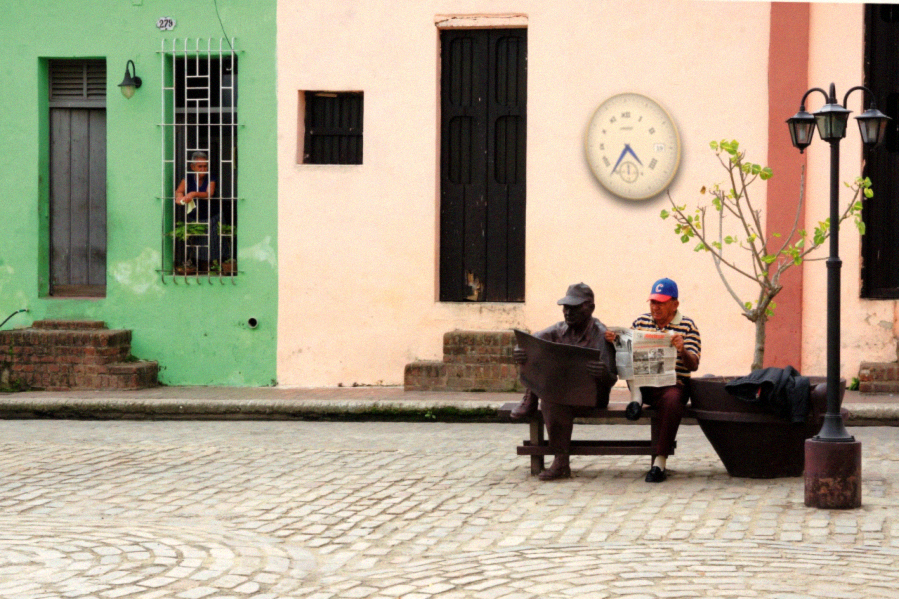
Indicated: 4:36
